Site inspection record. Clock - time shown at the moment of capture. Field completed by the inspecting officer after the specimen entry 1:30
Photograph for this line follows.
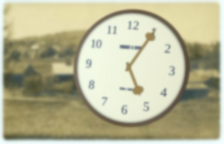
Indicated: 5:05
